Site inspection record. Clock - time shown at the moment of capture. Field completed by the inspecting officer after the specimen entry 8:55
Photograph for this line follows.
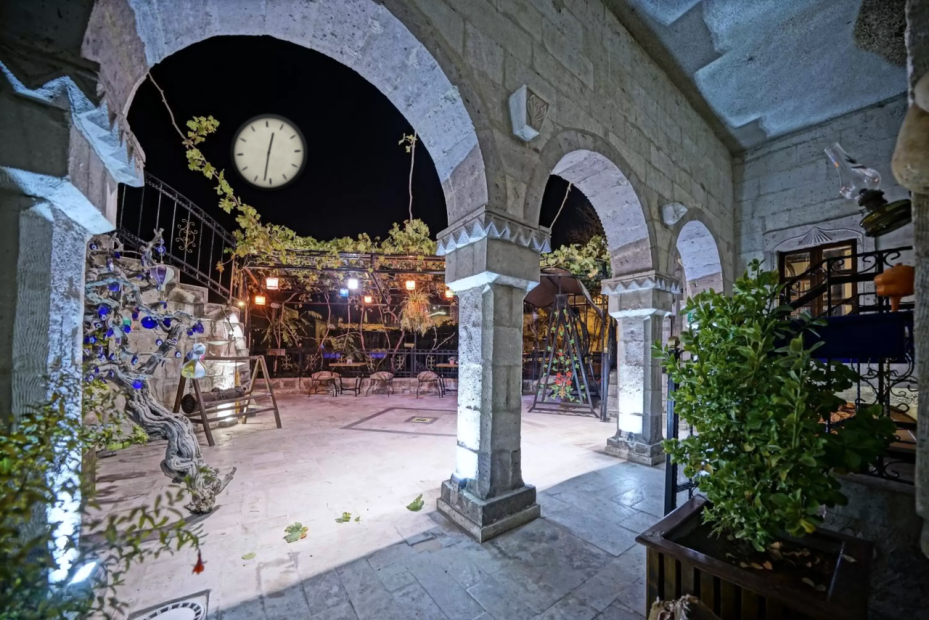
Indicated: 12:32
